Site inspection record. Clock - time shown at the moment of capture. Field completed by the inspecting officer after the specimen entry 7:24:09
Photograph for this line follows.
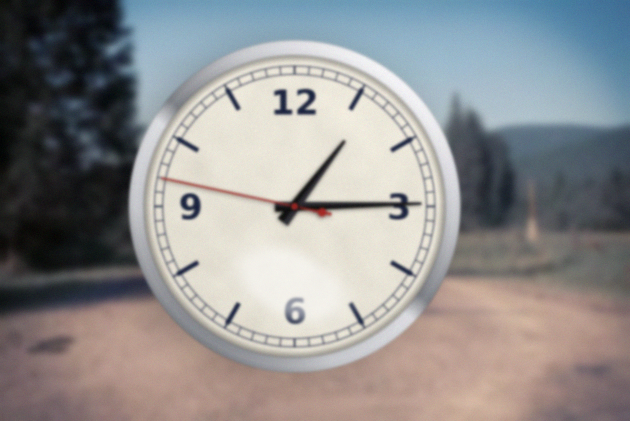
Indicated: 1:14:47
